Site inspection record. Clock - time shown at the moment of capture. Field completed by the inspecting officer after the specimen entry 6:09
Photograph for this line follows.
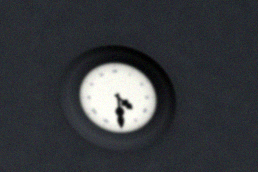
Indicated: 4:30
